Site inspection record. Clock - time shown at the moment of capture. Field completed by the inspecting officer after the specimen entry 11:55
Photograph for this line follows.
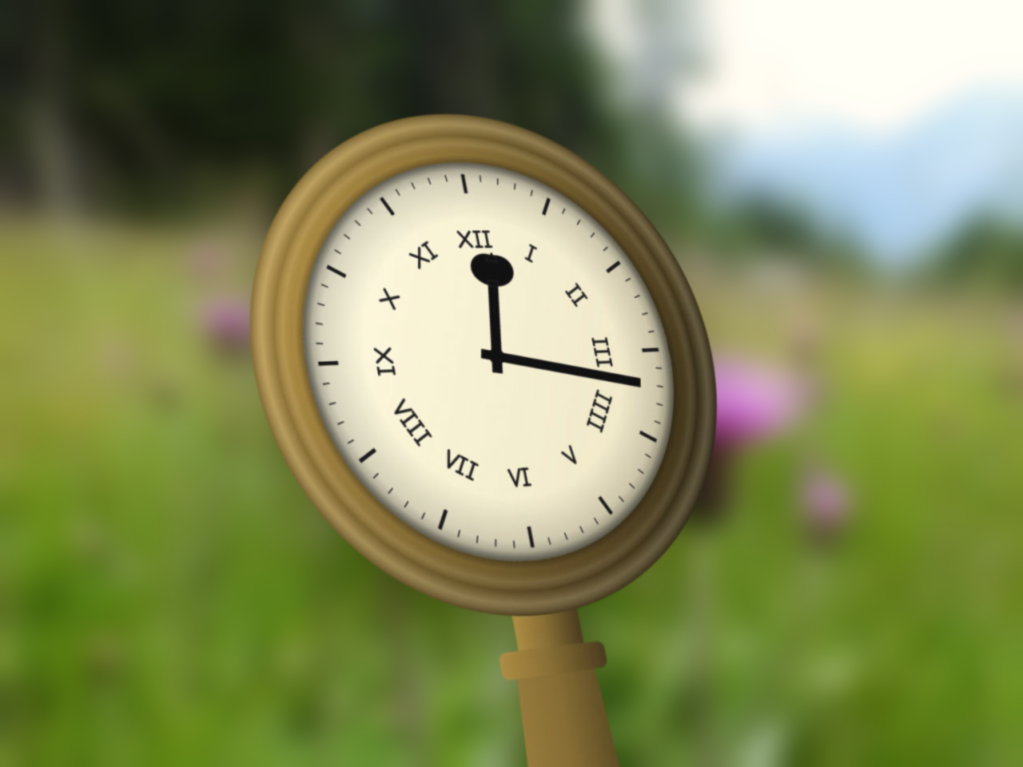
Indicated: 12:17
